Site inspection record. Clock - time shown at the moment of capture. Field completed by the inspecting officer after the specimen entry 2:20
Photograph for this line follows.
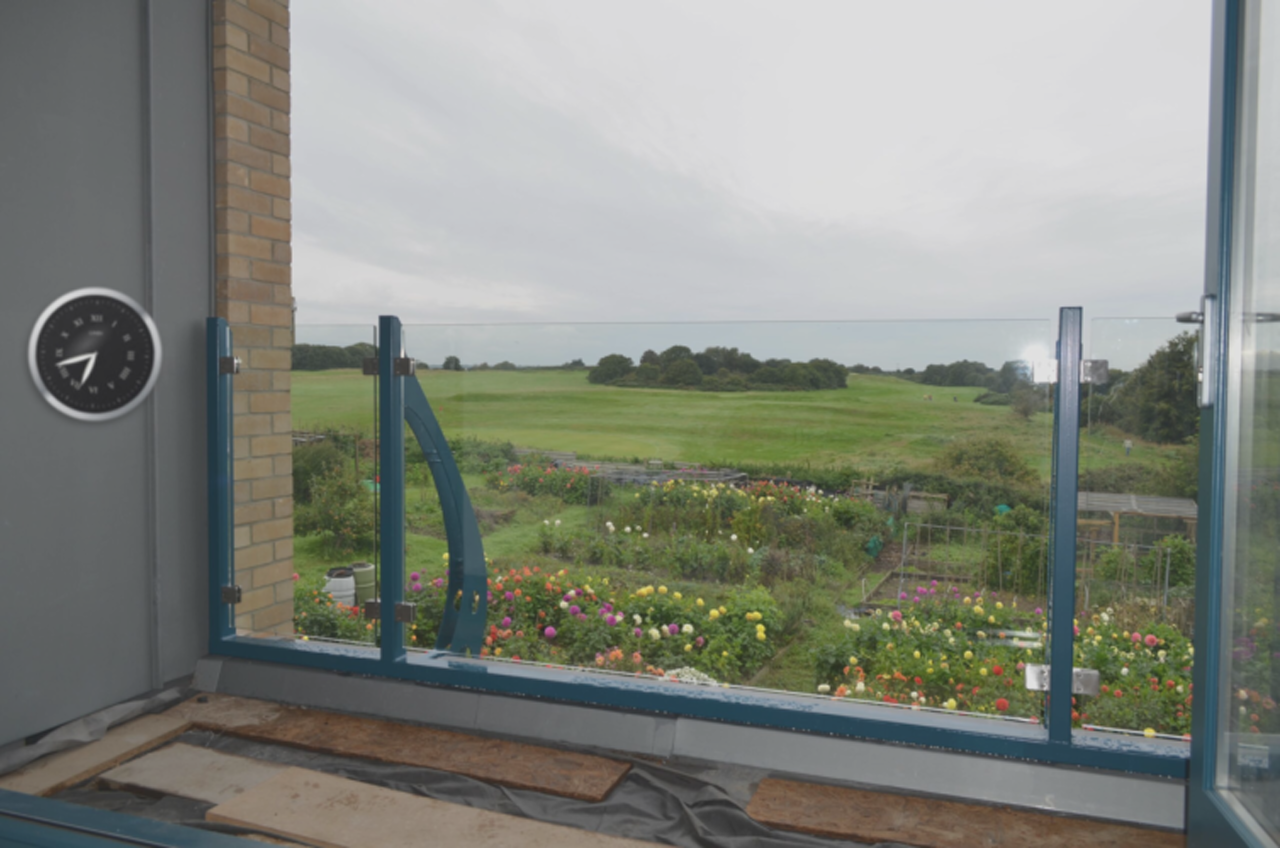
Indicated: 6:42
